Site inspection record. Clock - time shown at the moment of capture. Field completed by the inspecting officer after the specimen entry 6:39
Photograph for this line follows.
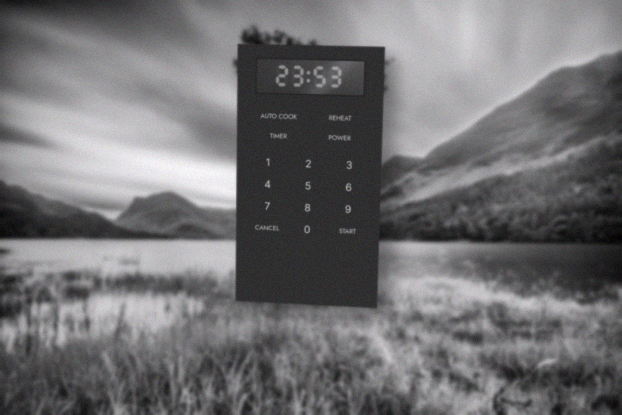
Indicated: 23:53
